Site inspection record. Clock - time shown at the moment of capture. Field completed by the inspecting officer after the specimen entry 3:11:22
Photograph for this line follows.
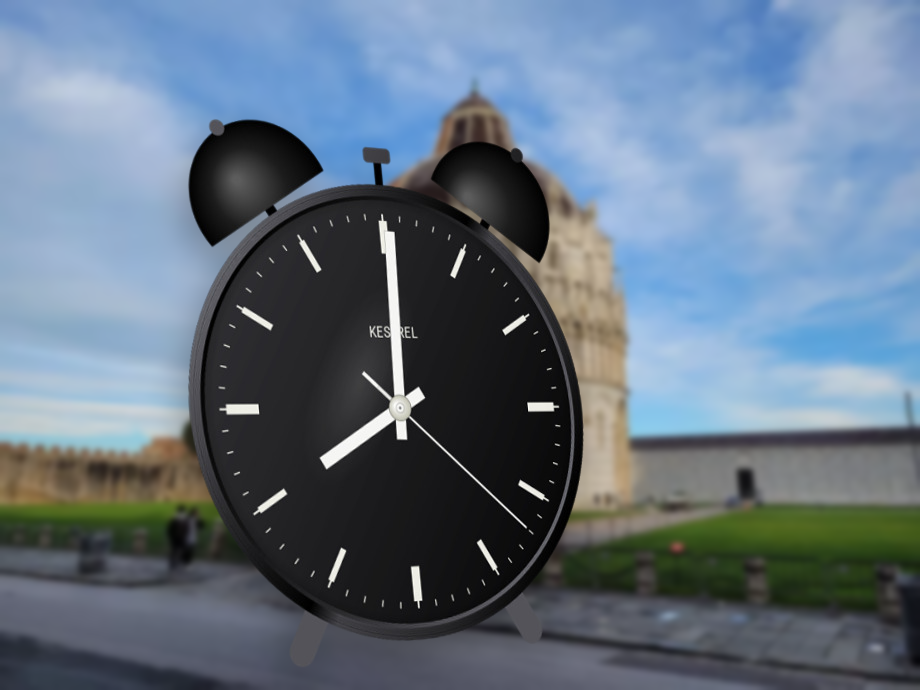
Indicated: 8:00:22
